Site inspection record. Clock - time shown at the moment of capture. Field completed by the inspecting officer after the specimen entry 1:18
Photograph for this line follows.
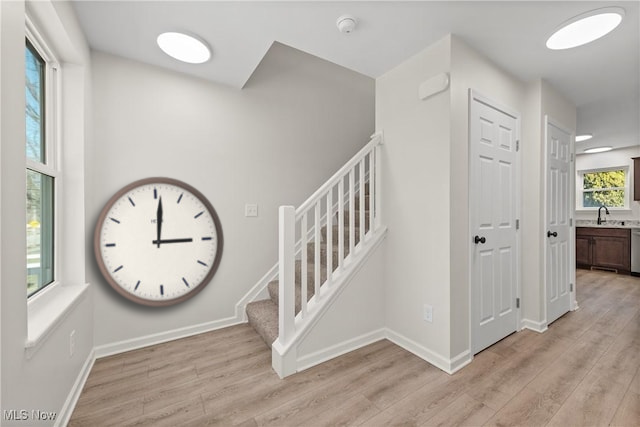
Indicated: 3:01
